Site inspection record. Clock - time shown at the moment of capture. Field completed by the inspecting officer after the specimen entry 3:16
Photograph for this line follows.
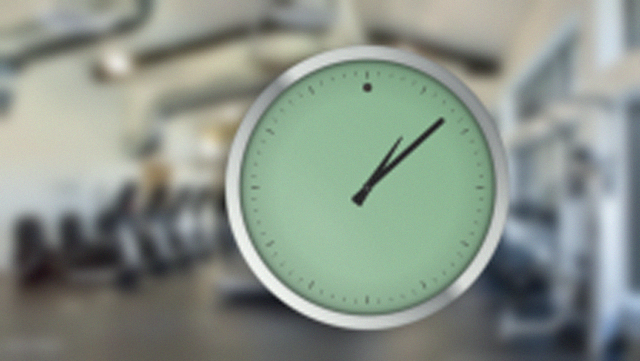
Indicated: 1:08
